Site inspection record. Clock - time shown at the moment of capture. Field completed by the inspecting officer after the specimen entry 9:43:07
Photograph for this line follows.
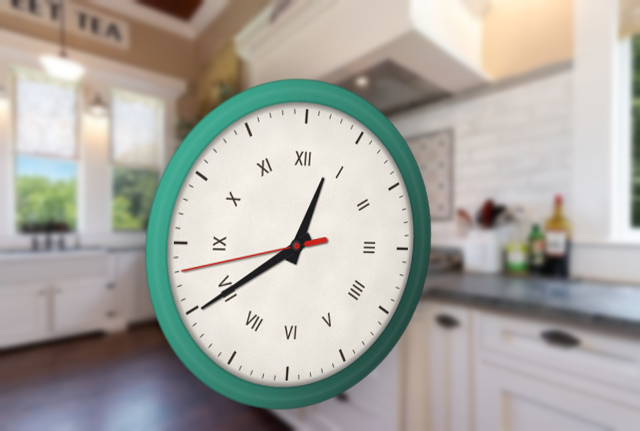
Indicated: 12:39:43
